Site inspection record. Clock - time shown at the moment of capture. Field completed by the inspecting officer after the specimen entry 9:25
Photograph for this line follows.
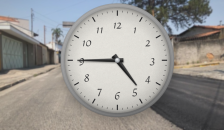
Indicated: 4:45
